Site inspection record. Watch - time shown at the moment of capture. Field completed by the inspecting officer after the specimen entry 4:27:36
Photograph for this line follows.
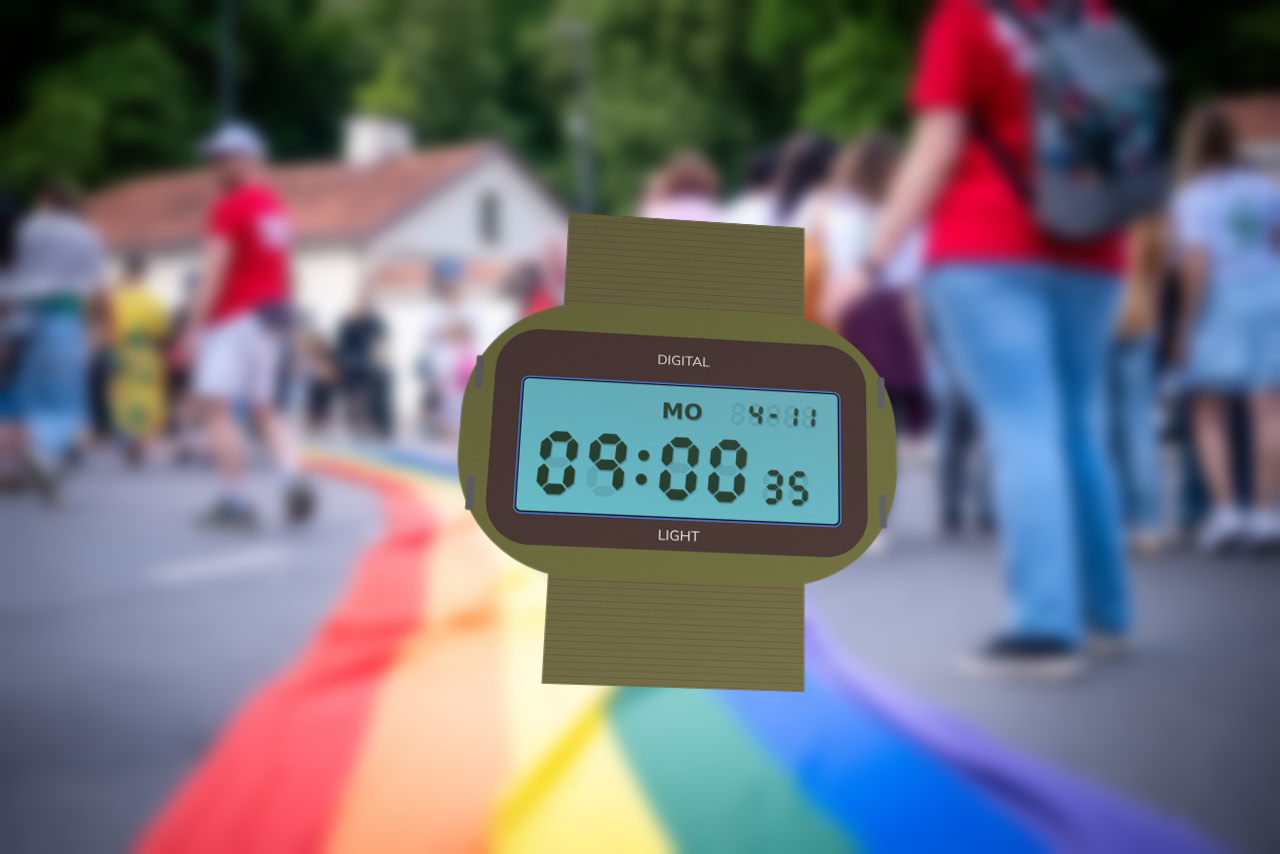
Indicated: 9:00:35
